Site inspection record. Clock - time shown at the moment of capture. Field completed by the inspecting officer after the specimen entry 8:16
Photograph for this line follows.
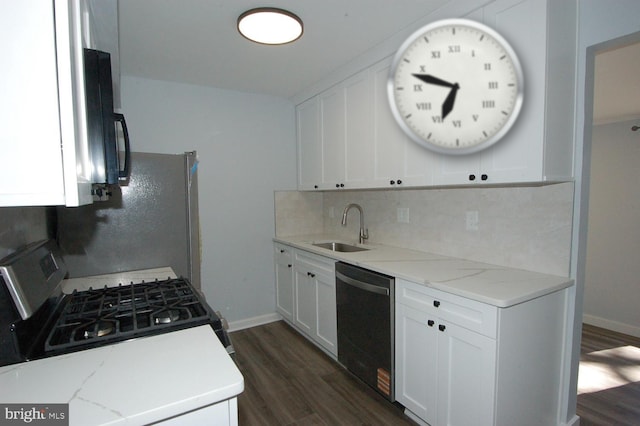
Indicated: 6:48
